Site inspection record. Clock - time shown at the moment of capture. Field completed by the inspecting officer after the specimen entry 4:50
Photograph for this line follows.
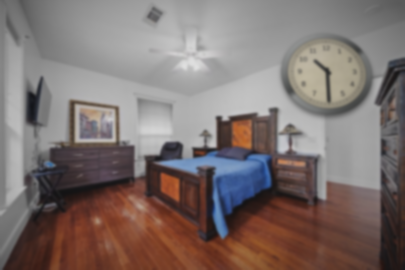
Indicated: 10:30
